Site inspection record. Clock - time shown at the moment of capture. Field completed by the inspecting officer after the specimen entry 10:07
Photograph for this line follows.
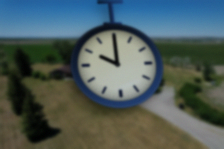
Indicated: 10:00
